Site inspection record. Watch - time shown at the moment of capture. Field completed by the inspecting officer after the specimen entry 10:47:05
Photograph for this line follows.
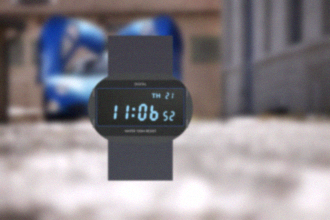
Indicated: 11:06:52
